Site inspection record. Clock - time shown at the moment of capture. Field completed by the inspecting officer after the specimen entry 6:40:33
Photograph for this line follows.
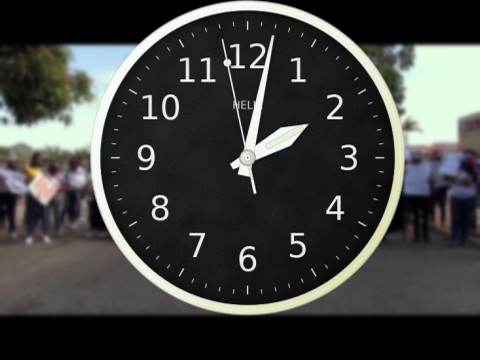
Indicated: 2:01:58
